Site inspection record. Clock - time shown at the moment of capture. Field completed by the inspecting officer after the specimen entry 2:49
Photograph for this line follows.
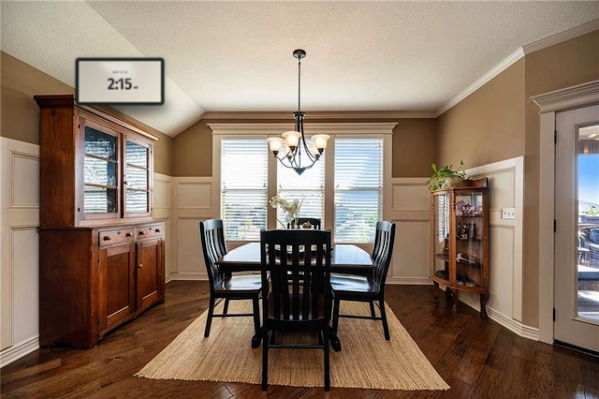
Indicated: 2:15
